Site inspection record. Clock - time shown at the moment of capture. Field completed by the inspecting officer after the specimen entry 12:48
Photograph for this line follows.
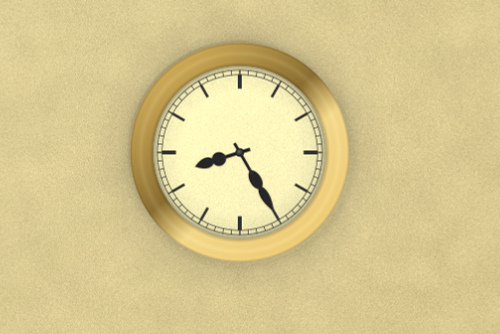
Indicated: 8:25
